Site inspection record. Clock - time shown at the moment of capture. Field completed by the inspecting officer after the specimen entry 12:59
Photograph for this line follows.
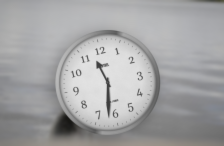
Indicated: 11:32
